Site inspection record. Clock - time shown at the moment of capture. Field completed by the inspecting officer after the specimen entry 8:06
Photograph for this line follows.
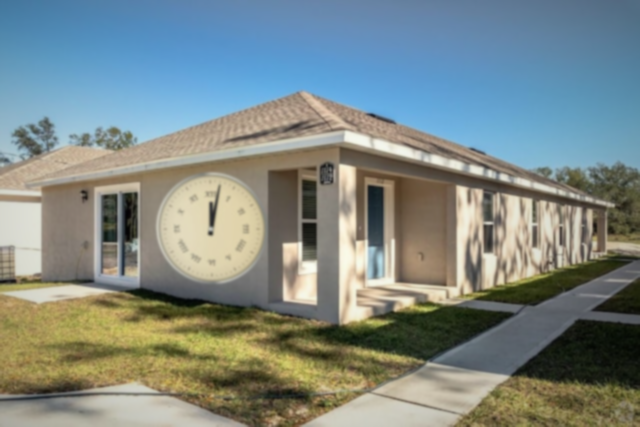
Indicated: 12:02
